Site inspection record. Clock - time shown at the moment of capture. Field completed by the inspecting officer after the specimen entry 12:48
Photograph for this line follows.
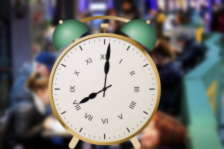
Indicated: 8:01
